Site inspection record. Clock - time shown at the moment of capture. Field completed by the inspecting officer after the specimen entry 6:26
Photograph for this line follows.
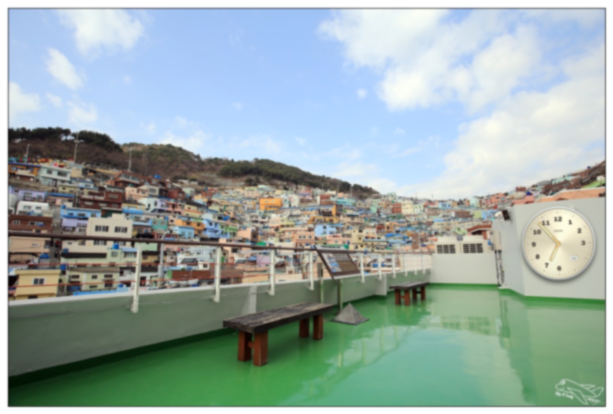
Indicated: 6:53
